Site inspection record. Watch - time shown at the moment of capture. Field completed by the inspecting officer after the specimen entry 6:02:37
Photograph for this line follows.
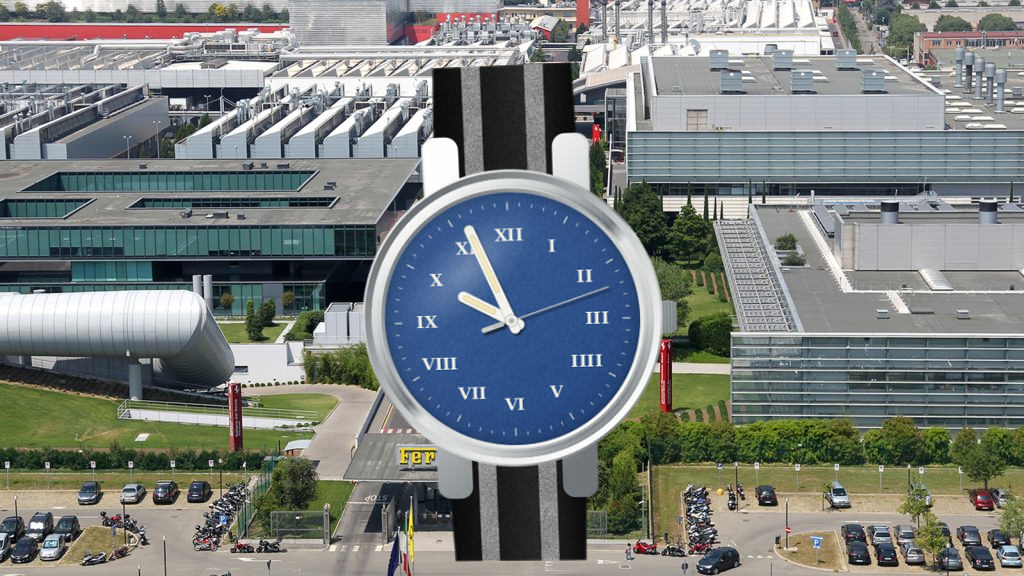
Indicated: 9:56:12
